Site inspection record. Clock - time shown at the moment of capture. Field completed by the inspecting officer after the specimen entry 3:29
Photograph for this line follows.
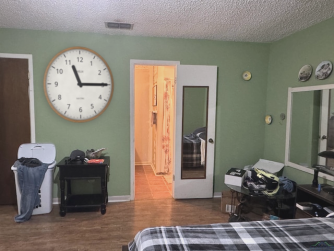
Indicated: 11:15
